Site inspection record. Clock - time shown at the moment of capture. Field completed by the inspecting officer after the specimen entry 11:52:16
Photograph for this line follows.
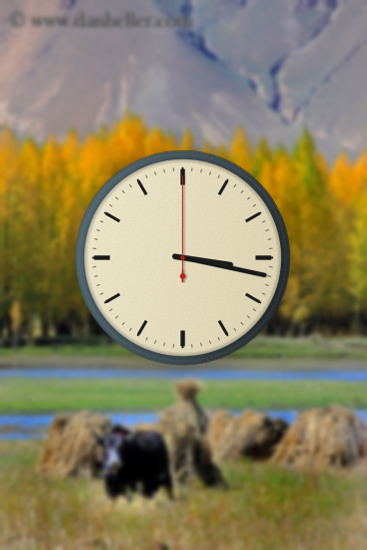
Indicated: 3:17:00
